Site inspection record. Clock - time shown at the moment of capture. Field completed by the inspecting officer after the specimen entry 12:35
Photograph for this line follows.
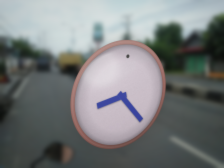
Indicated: 8:22
